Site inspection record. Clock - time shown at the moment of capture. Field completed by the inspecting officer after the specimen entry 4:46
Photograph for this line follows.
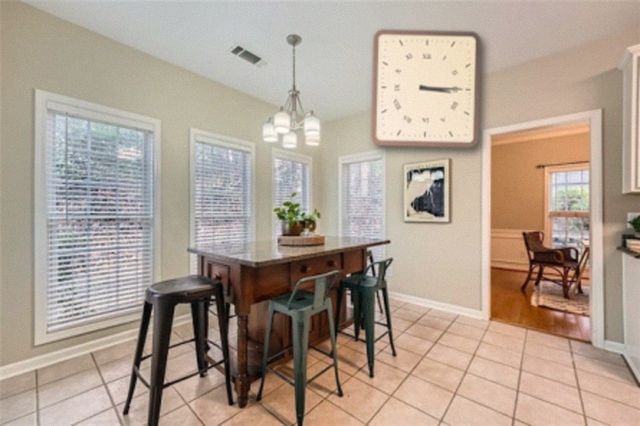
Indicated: 3:15
